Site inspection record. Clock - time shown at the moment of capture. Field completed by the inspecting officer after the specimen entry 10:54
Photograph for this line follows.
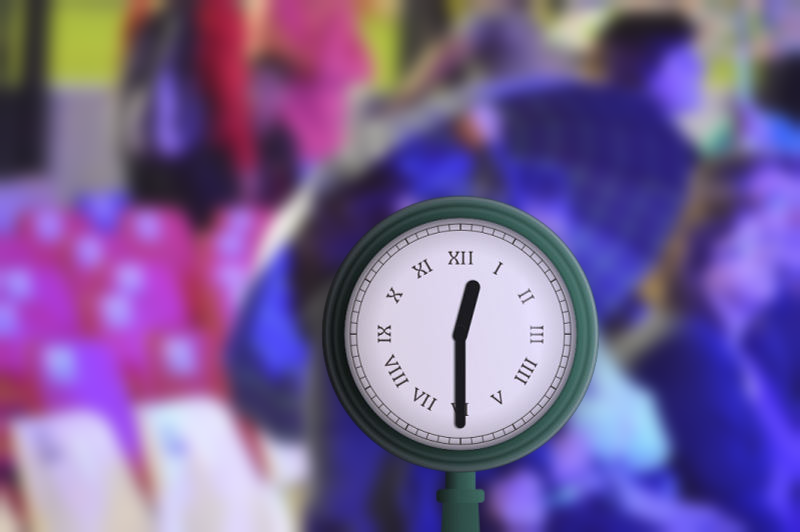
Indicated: 12:30
